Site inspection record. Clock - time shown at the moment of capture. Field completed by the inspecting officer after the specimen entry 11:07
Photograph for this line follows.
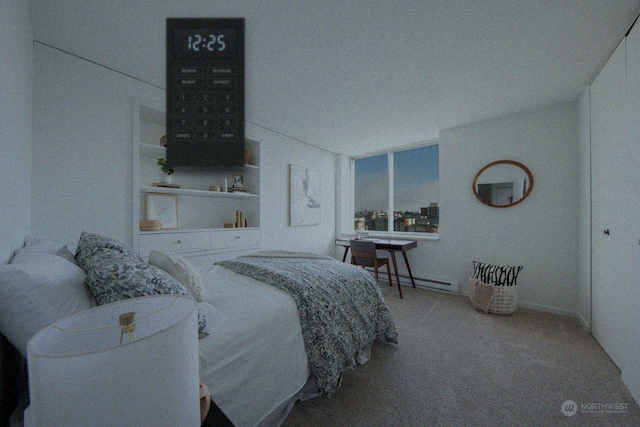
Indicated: 12:25
